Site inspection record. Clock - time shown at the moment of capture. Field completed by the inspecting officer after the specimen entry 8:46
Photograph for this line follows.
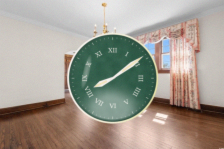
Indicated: 8:09
